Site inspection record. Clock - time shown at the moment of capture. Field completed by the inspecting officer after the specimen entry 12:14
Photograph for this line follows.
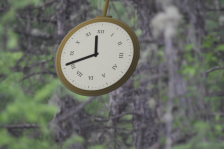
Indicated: 11:41
